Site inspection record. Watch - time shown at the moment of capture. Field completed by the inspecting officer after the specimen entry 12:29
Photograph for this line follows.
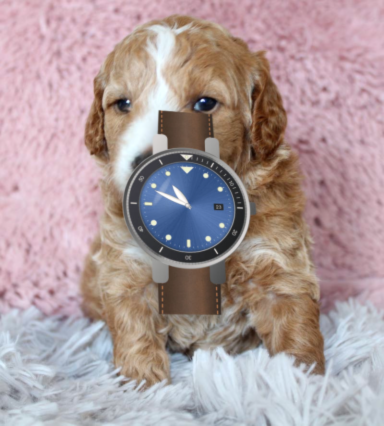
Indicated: 10:49
